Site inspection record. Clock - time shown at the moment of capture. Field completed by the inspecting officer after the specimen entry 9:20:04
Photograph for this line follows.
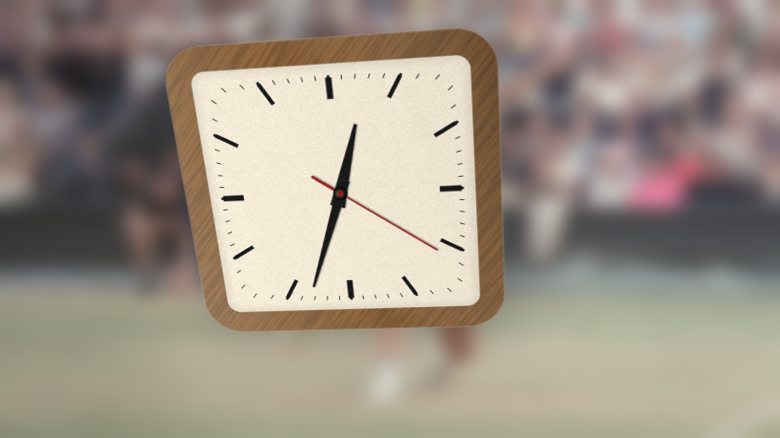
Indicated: 12:33:21
